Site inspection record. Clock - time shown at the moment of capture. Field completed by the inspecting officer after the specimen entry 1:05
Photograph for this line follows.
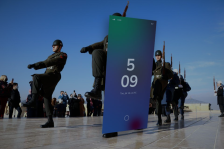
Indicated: 5:09
